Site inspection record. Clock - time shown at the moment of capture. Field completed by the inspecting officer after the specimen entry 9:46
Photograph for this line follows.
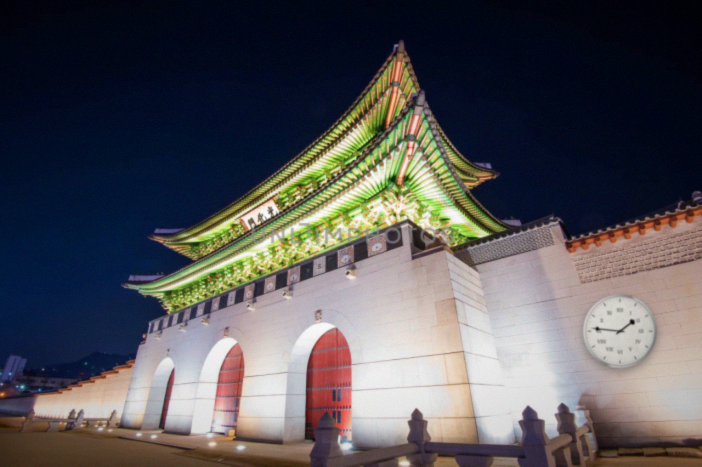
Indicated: 1:46
